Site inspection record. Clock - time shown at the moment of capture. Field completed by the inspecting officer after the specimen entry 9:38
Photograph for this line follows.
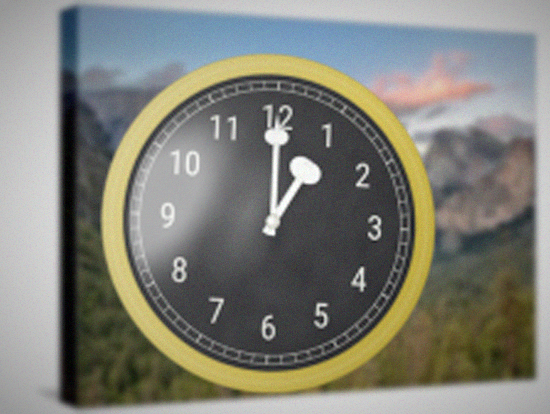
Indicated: 1:00
